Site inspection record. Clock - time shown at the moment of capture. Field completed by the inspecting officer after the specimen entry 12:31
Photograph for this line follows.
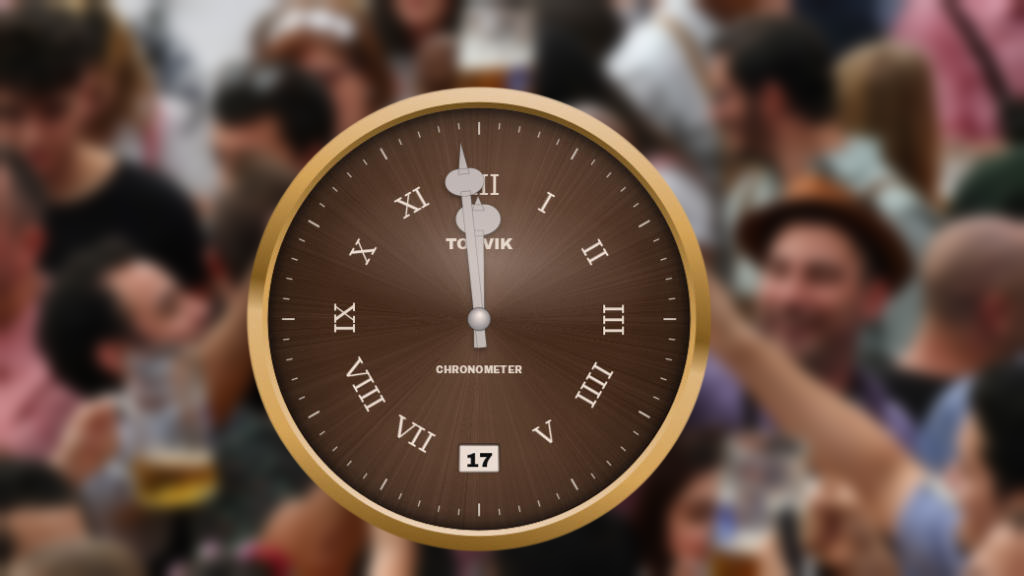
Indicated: 11:59
